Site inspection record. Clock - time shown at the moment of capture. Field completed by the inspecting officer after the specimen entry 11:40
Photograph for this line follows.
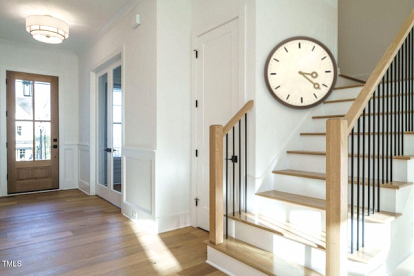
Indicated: 3:22
